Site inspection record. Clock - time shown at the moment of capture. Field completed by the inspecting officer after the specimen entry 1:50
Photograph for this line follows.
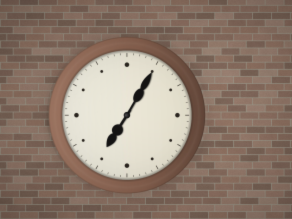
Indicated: 7:05
